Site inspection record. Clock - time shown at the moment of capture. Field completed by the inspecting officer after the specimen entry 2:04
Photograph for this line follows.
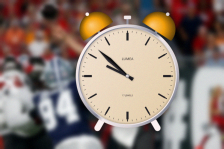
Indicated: 9:52
